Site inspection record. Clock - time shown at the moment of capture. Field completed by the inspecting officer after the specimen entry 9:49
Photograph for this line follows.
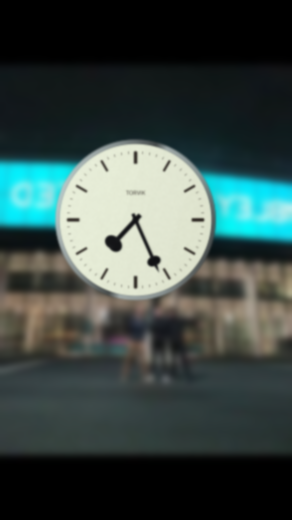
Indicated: 7:26
